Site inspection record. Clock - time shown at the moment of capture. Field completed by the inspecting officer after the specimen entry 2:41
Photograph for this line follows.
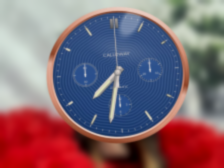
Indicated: 7:32
